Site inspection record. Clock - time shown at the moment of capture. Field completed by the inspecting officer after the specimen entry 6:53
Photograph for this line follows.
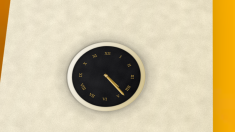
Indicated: 4:23
